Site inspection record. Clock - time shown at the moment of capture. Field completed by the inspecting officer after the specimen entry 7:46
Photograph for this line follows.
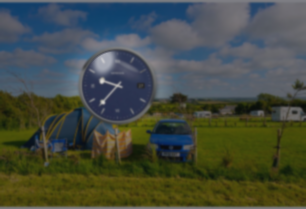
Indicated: 9:37
